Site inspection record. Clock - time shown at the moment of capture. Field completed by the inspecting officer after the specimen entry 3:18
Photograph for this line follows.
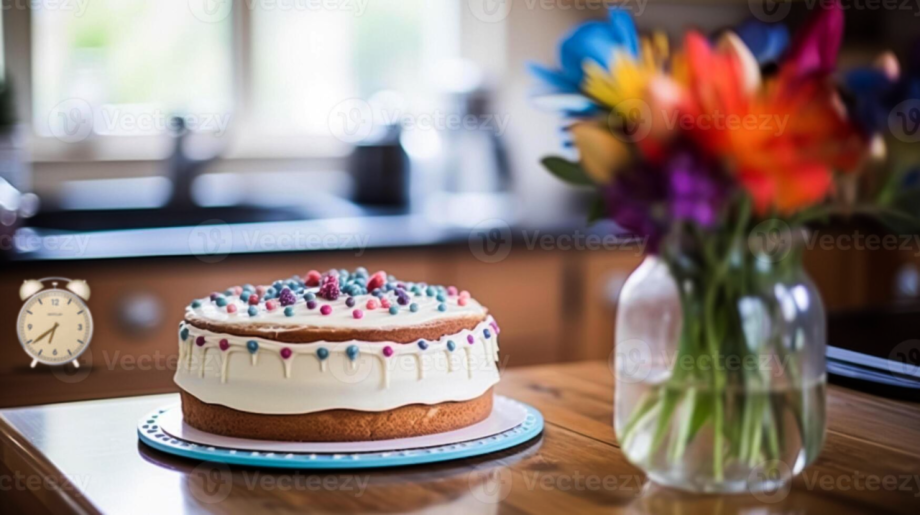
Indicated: 6:39
